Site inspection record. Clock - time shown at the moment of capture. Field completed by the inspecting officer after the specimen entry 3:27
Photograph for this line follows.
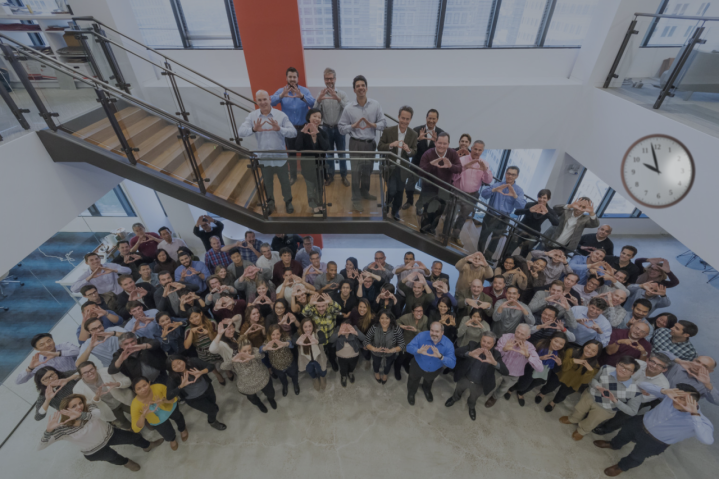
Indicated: 9:58
